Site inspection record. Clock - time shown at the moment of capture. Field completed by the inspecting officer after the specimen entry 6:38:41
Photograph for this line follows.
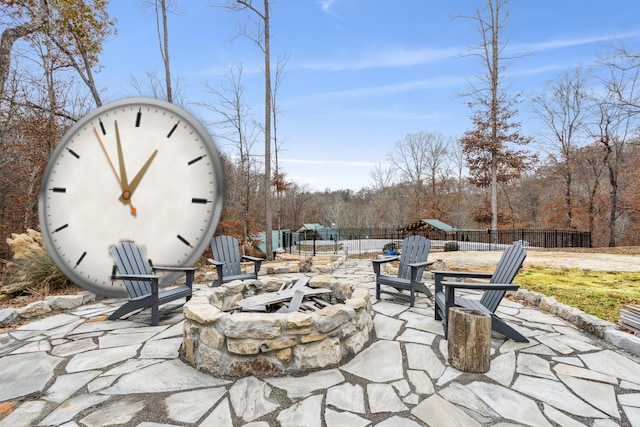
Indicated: 12:56:54
